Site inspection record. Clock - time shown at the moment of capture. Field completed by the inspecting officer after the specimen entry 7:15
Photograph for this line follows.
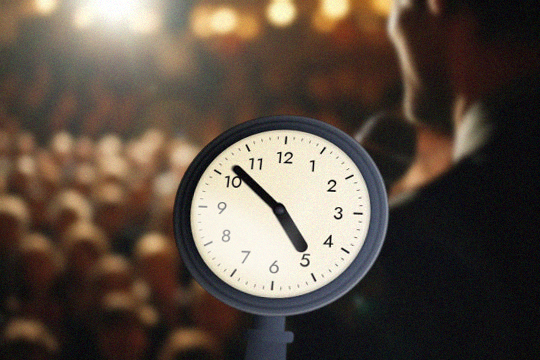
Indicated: 4:52
